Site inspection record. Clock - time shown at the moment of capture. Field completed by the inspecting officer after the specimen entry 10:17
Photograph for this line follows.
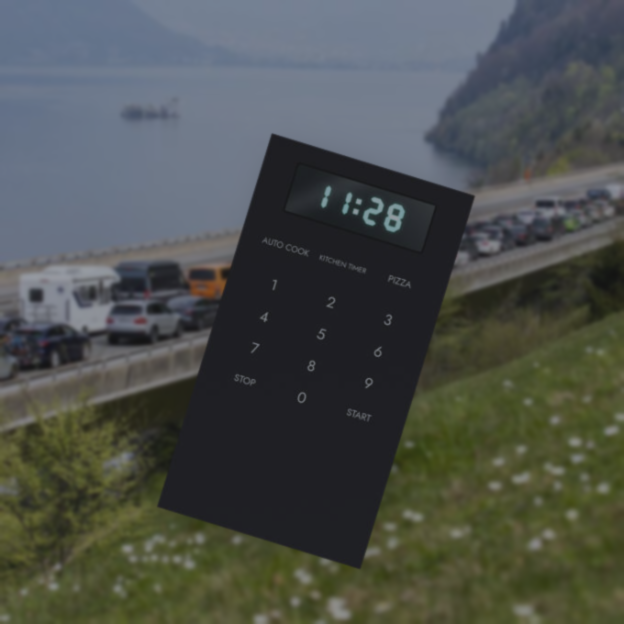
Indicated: 11:28
